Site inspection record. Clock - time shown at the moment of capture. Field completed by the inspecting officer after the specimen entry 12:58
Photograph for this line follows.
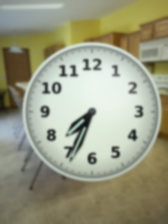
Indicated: 7:34
